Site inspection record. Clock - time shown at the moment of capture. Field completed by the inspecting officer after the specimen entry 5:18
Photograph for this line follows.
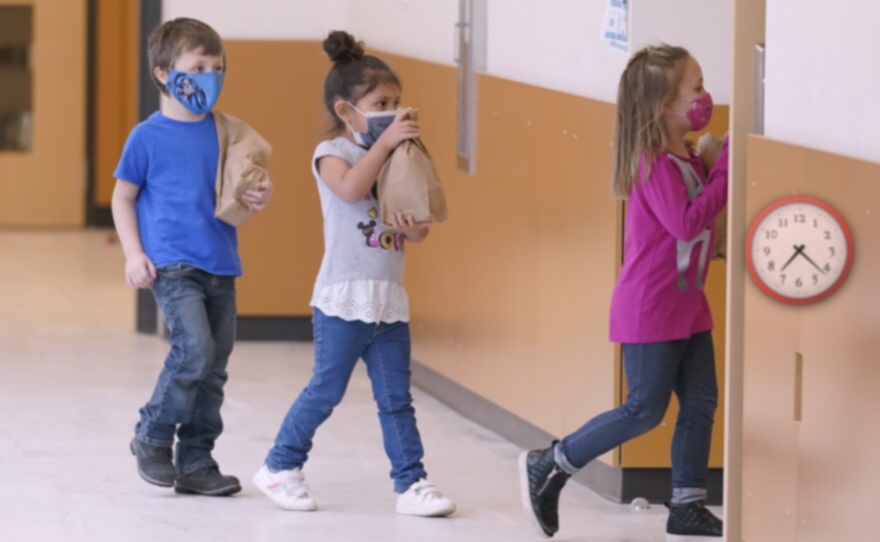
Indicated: 7:22
